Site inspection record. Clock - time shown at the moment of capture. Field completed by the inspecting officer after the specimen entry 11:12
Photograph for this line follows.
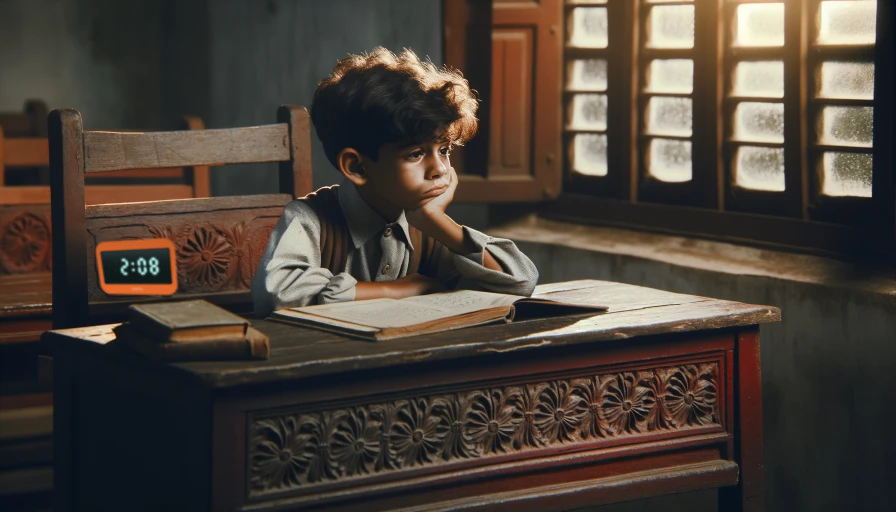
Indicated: 2:08
